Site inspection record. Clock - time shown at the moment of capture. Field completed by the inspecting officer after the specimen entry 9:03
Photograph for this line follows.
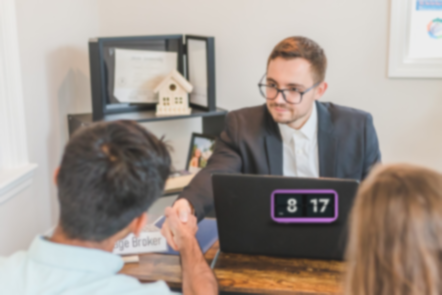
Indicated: 8:17
